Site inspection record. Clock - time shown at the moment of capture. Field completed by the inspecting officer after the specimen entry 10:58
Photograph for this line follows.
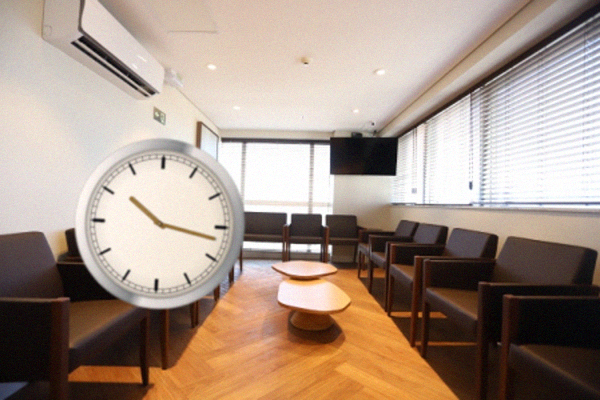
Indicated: 10:17
